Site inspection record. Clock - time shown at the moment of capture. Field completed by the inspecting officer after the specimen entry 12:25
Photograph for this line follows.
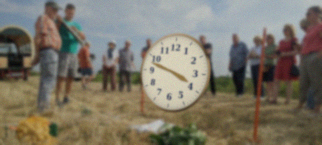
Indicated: 3:48
